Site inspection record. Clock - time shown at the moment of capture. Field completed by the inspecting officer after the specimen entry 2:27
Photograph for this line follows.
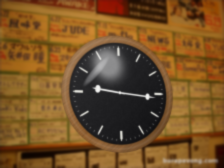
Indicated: 9:16
